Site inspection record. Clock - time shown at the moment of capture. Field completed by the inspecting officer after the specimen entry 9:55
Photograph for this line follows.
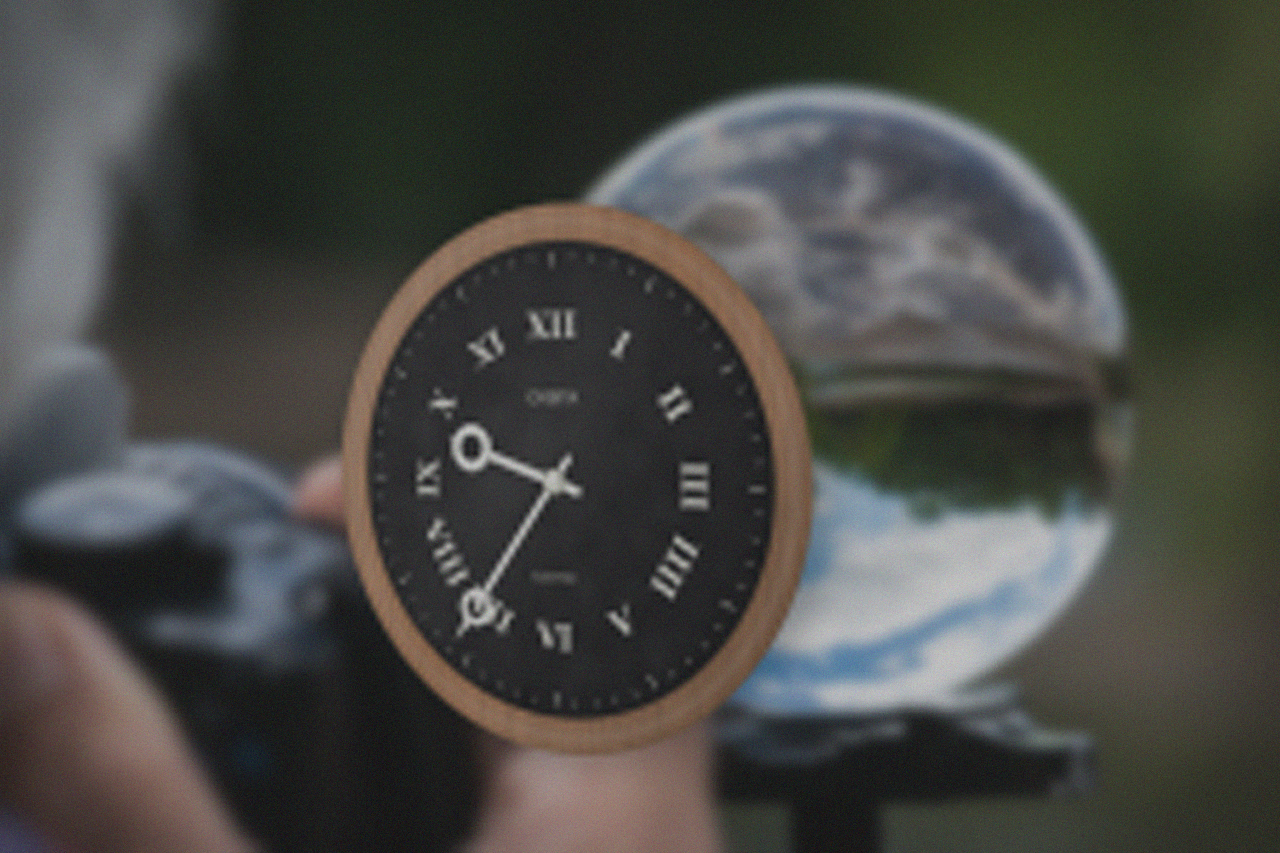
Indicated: 9:36
